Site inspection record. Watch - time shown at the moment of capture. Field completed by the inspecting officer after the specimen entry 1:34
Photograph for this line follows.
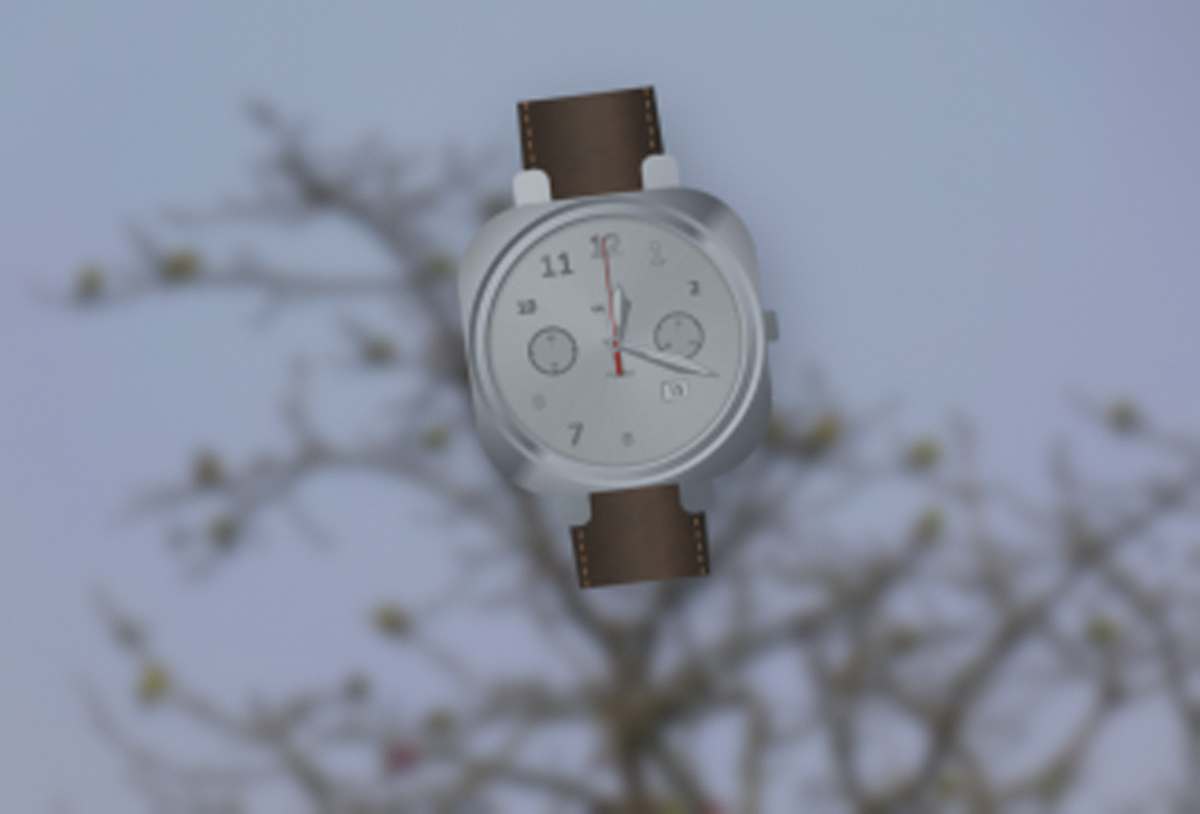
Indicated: 12:19
